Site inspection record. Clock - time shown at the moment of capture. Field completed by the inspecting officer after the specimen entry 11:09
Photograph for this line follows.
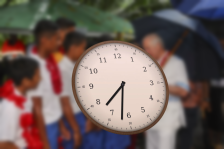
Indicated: 7:32
